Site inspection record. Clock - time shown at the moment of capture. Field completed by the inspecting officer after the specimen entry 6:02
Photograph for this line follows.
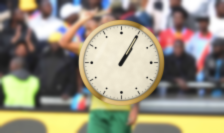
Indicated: 1:05
